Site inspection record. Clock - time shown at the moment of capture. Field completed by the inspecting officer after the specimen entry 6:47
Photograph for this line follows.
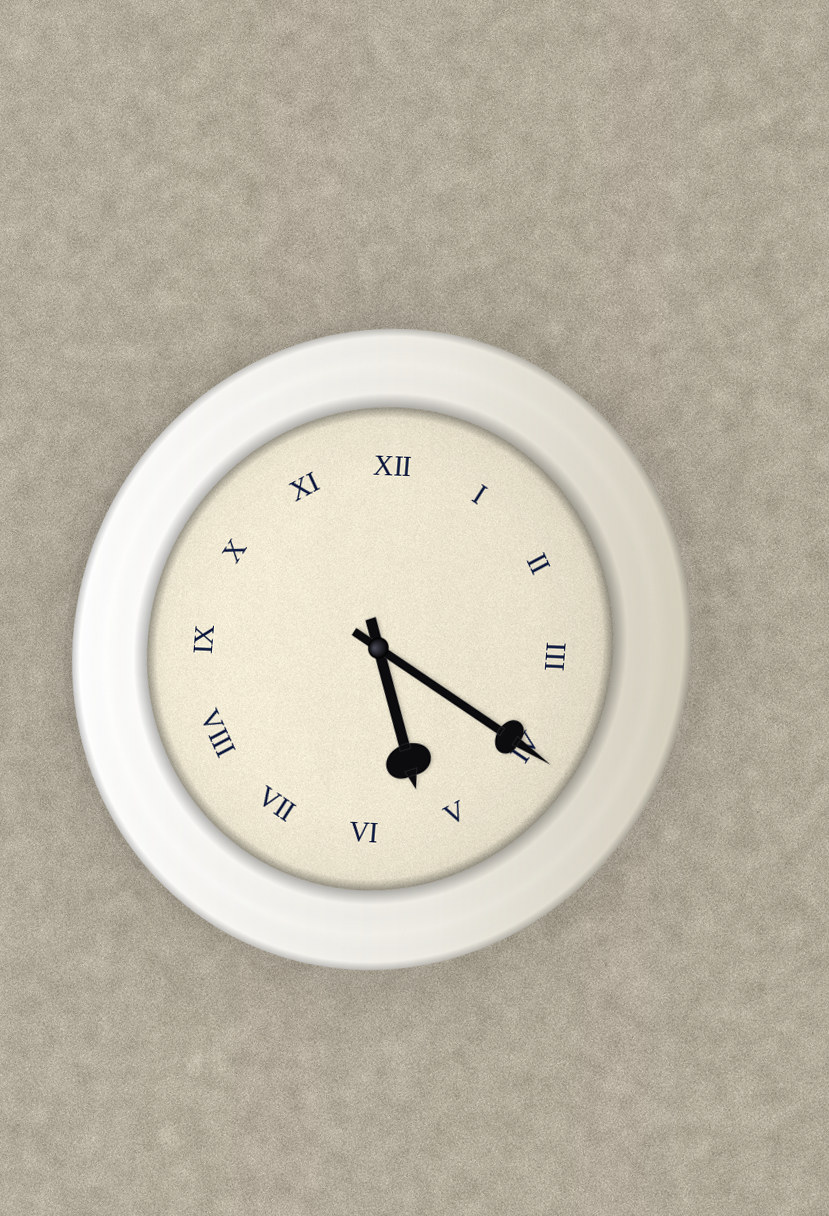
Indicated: 5:20
